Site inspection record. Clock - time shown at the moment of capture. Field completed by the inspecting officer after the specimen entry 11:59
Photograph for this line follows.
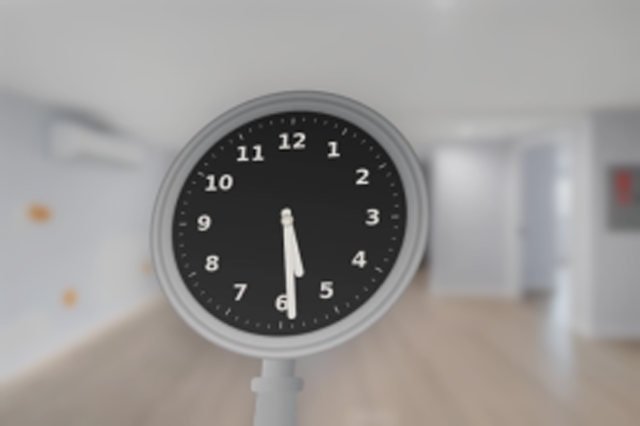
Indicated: 5:29
